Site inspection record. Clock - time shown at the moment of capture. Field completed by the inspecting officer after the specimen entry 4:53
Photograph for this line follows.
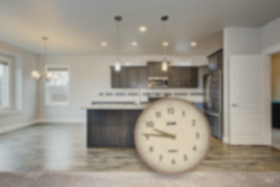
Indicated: 9:46
